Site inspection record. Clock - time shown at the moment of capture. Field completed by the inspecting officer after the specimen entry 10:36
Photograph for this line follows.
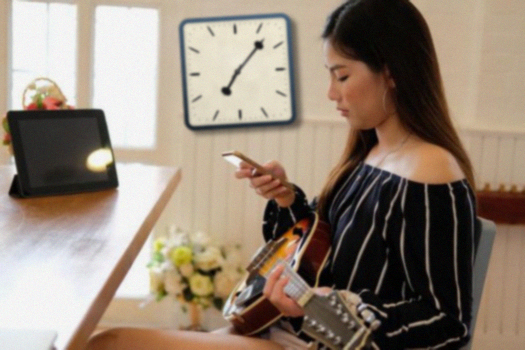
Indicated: 7:07
